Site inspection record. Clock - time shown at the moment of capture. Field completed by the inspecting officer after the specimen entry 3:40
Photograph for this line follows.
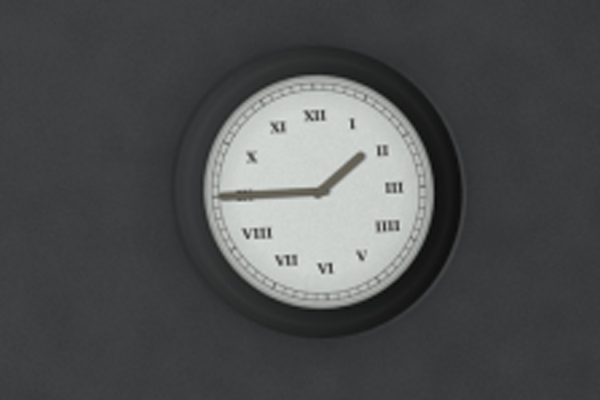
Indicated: 1:45
